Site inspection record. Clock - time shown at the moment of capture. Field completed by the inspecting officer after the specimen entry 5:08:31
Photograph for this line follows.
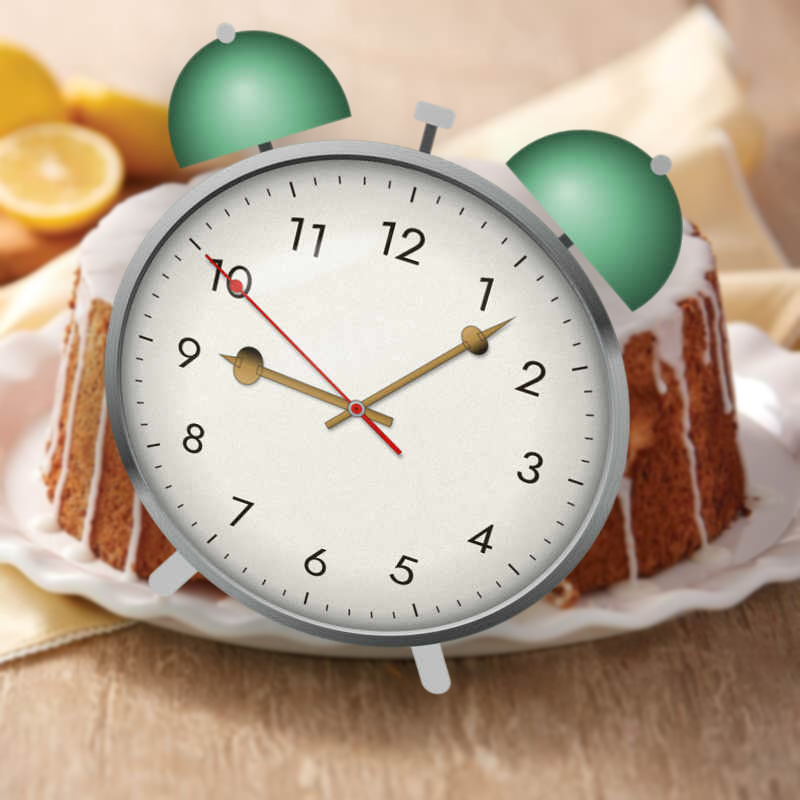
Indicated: 9:06:50
